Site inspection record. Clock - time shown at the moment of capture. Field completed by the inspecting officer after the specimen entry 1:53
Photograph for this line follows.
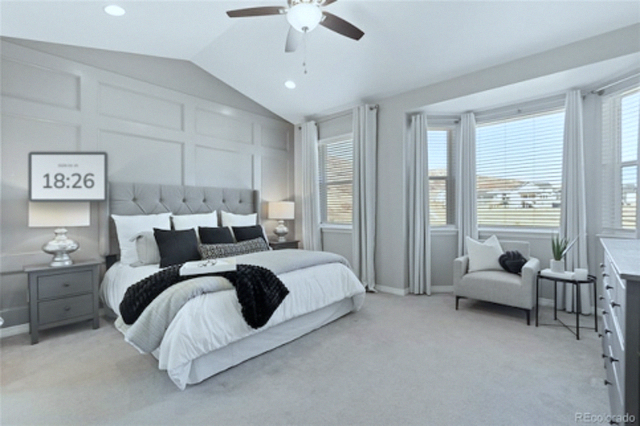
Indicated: 18:26
